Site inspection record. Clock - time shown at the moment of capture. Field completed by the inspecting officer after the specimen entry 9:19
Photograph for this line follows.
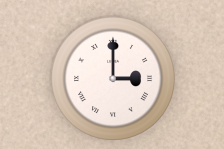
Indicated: 3:00
